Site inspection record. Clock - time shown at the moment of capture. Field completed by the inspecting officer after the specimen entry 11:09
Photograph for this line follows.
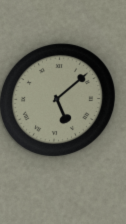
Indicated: 5:08
